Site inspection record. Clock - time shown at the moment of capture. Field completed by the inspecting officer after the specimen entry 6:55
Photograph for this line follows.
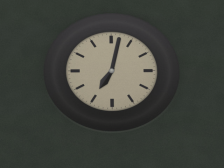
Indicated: 7:02
